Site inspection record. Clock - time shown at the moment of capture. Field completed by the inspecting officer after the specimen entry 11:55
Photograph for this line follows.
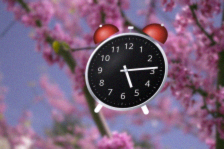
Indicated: 5:14
